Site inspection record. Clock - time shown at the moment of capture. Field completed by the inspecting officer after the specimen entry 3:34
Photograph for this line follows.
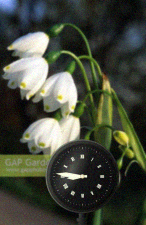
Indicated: 8:46
